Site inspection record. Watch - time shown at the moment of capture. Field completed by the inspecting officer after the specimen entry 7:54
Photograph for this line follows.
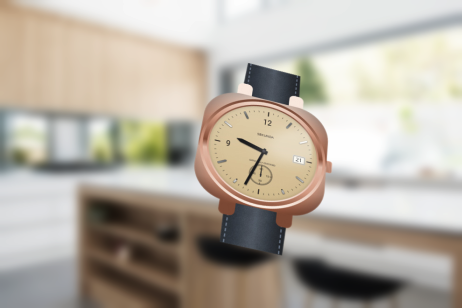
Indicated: 9:33
